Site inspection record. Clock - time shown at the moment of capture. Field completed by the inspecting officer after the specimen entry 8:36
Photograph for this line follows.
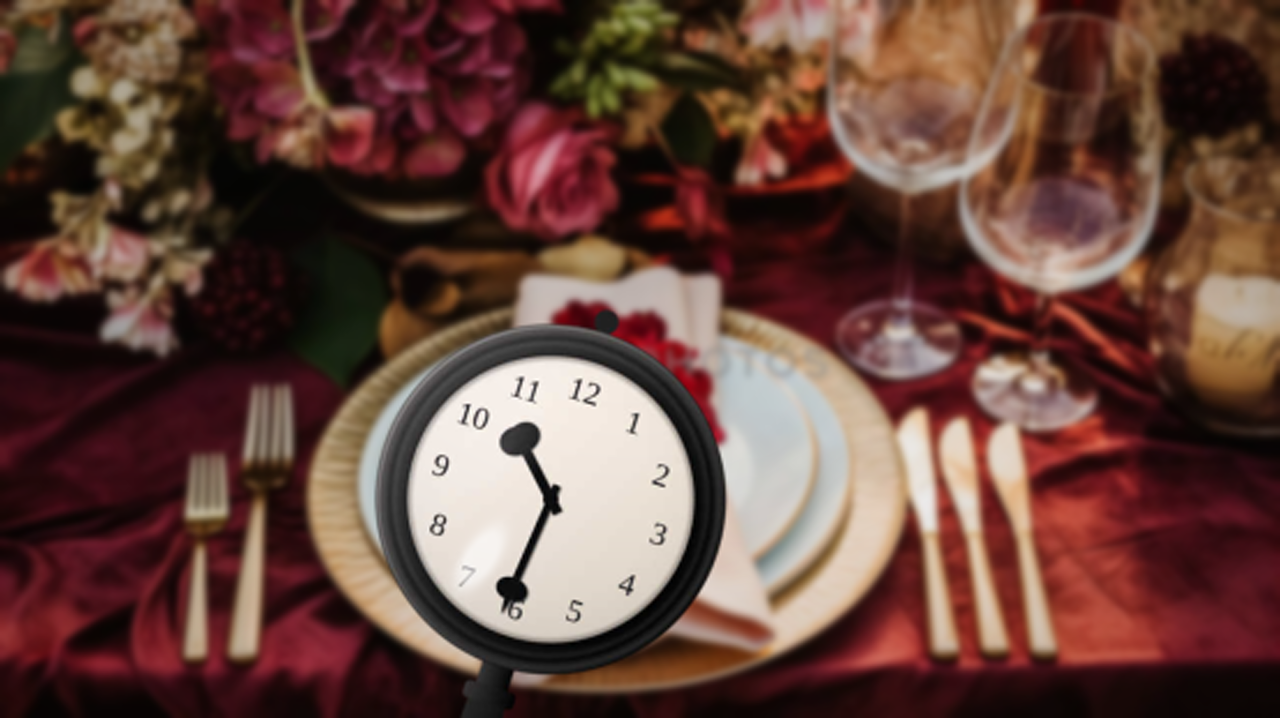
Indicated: 10:31
